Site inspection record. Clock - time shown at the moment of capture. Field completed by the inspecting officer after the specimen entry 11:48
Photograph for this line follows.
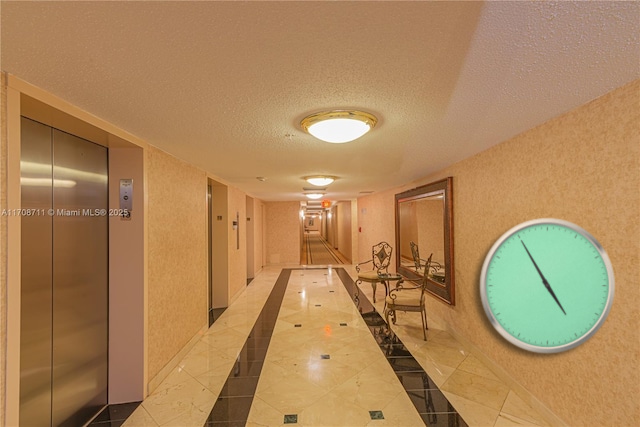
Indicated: 4:55
